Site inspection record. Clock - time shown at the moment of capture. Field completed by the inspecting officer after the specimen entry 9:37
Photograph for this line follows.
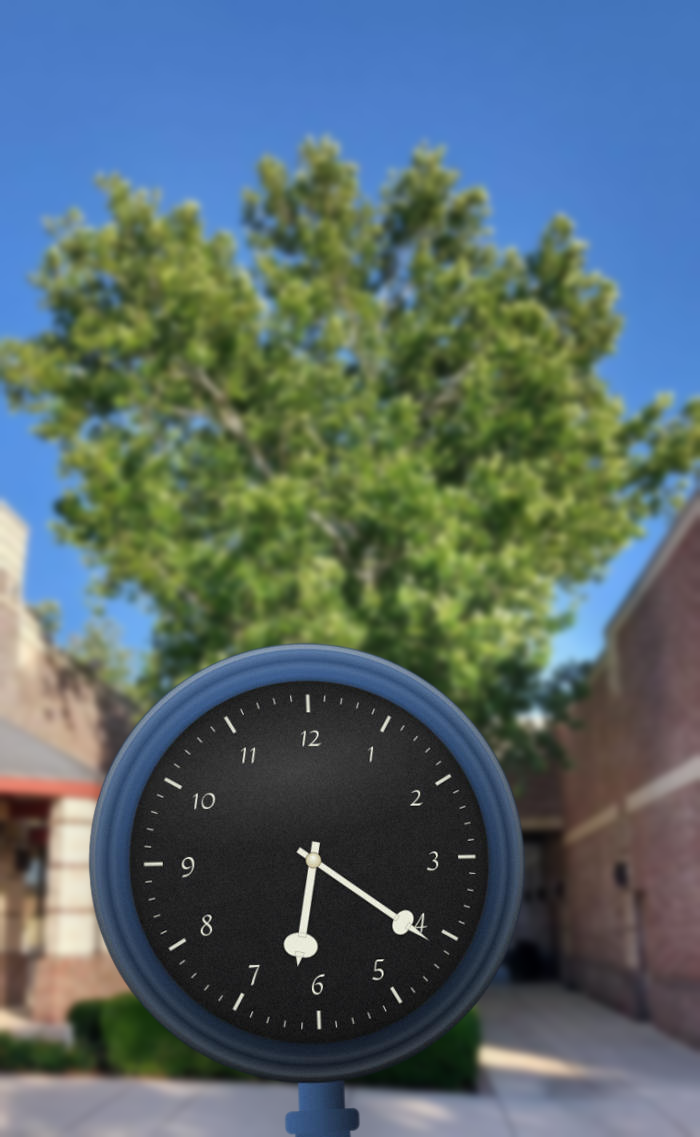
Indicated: 6:21
